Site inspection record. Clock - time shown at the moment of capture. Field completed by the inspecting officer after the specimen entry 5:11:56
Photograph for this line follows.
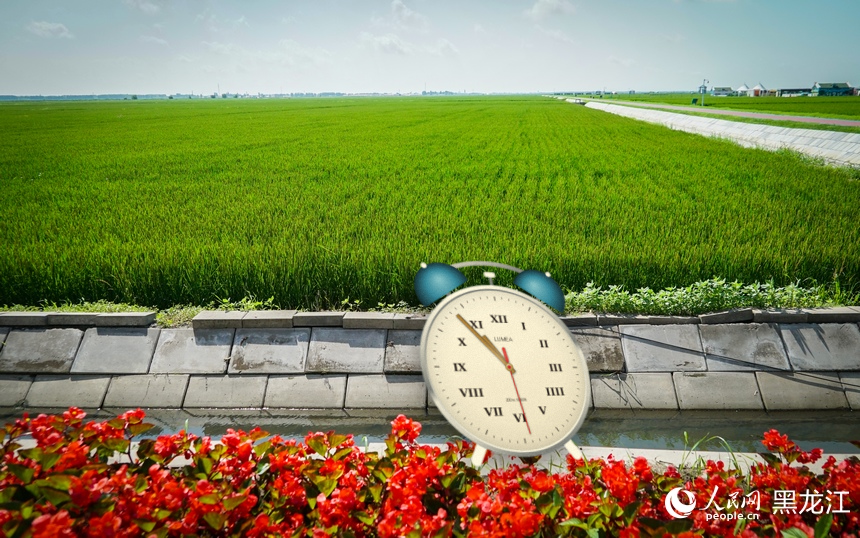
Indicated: 10:53:29
